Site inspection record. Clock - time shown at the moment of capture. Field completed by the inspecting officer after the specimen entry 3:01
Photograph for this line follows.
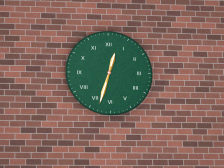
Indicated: 12:33
